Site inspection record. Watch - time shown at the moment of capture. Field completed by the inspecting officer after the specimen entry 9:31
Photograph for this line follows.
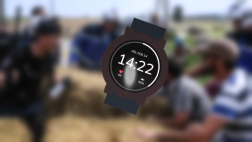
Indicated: 14:22
